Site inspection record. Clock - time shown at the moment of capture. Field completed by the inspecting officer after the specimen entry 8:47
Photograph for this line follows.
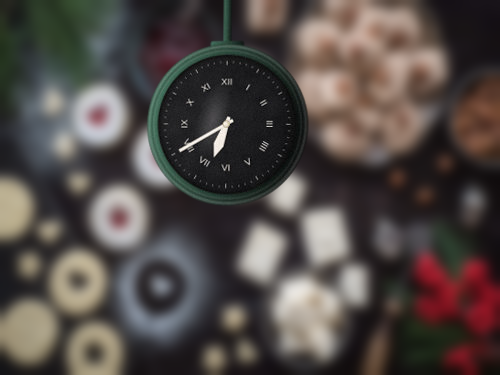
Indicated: 6:40
